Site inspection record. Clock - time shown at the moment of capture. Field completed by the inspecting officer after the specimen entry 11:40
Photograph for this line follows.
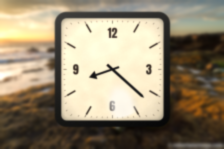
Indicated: 8:22
